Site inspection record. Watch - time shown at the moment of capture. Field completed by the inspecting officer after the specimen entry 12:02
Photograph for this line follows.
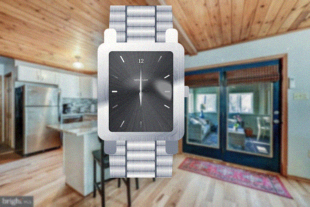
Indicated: 6:00
